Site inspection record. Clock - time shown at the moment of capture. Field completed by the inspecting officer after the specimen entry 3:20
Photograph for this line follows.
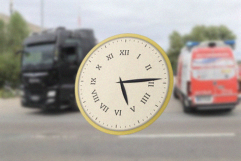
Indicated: 5:14
